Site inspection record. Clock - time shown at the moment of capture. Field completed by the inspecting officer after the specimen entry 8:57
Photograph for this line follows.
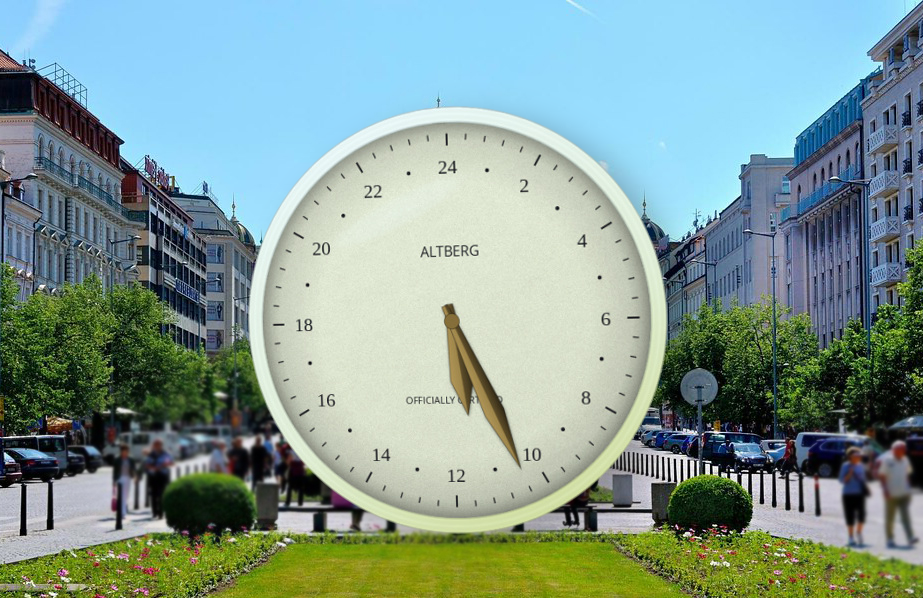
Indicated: 11:26
